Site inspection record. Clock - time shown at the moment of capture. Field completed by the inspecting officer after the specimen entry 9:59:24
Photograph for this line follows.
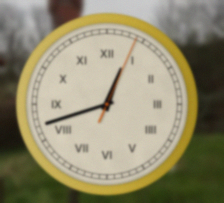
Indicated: 12:42:04
